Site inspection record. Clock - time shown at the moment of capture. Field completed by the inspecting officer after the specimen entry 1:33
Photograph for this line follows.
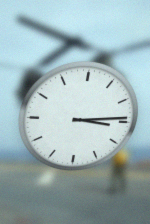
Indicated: 3:14
